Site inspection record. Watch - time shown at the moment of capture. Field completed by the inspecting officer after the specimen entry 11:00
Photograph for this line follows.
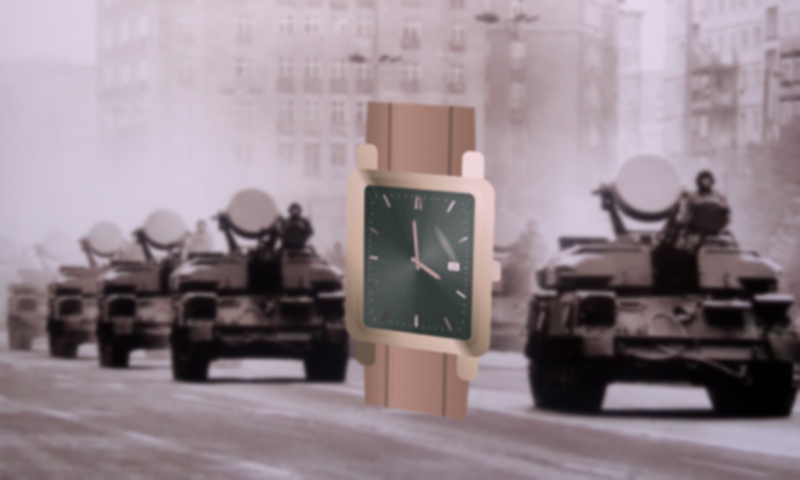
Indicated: 3:59
